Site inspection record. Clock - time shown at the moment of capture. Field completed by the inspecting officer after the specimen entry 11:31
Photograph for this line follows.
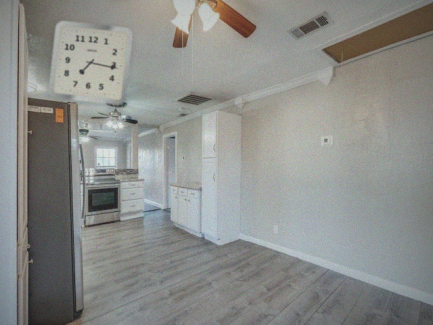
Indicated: 7:16
